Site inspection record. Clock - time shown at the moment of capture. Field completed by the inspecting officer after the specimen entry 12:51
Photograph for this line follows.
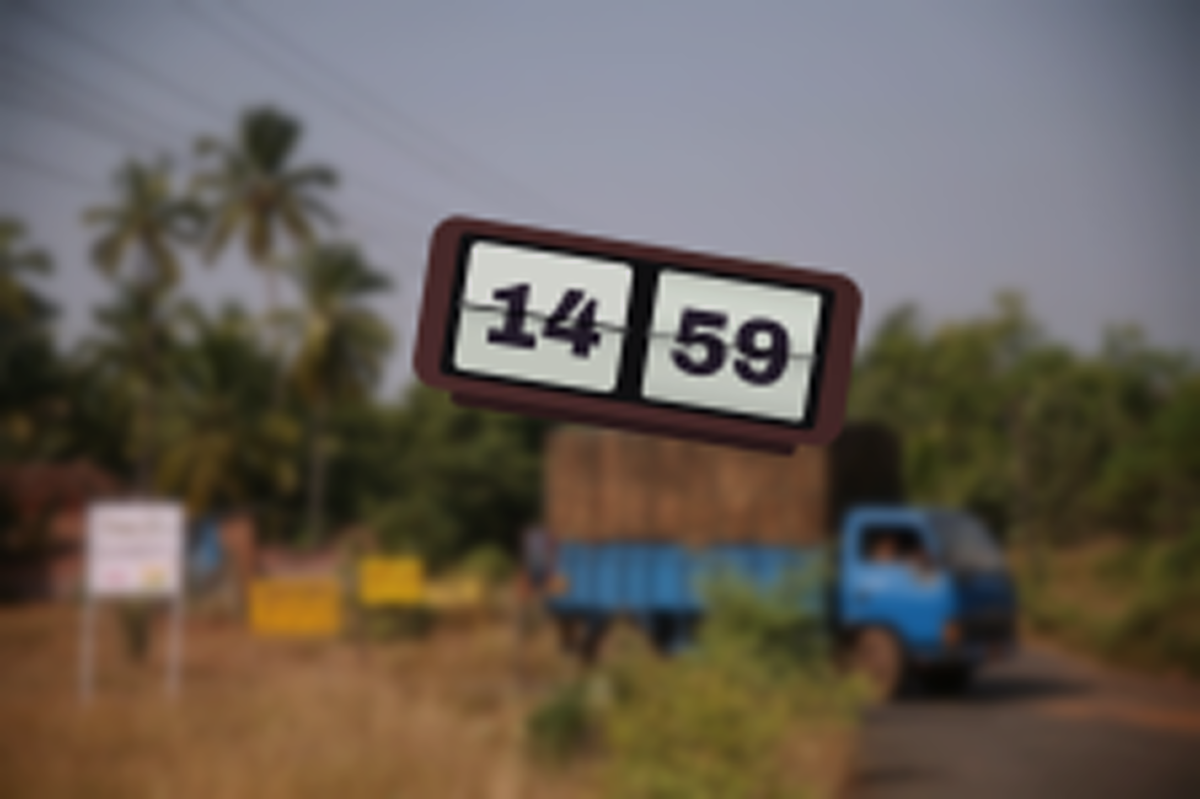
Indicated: 14:59
